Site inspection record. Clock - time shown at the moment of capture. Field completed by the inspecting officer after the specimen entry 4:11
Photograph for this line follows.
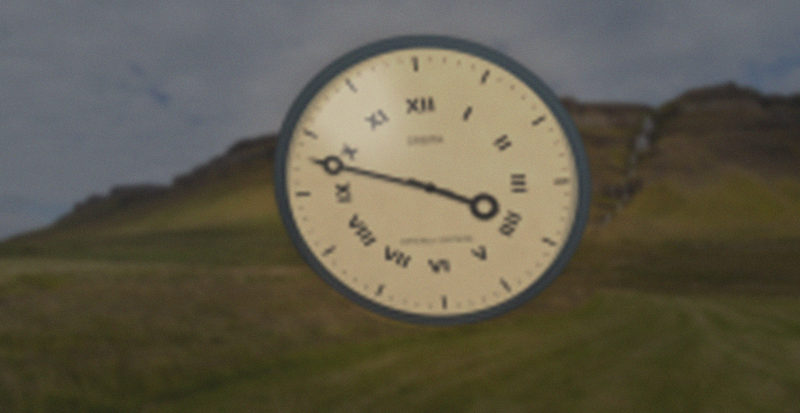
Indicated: 3:48
